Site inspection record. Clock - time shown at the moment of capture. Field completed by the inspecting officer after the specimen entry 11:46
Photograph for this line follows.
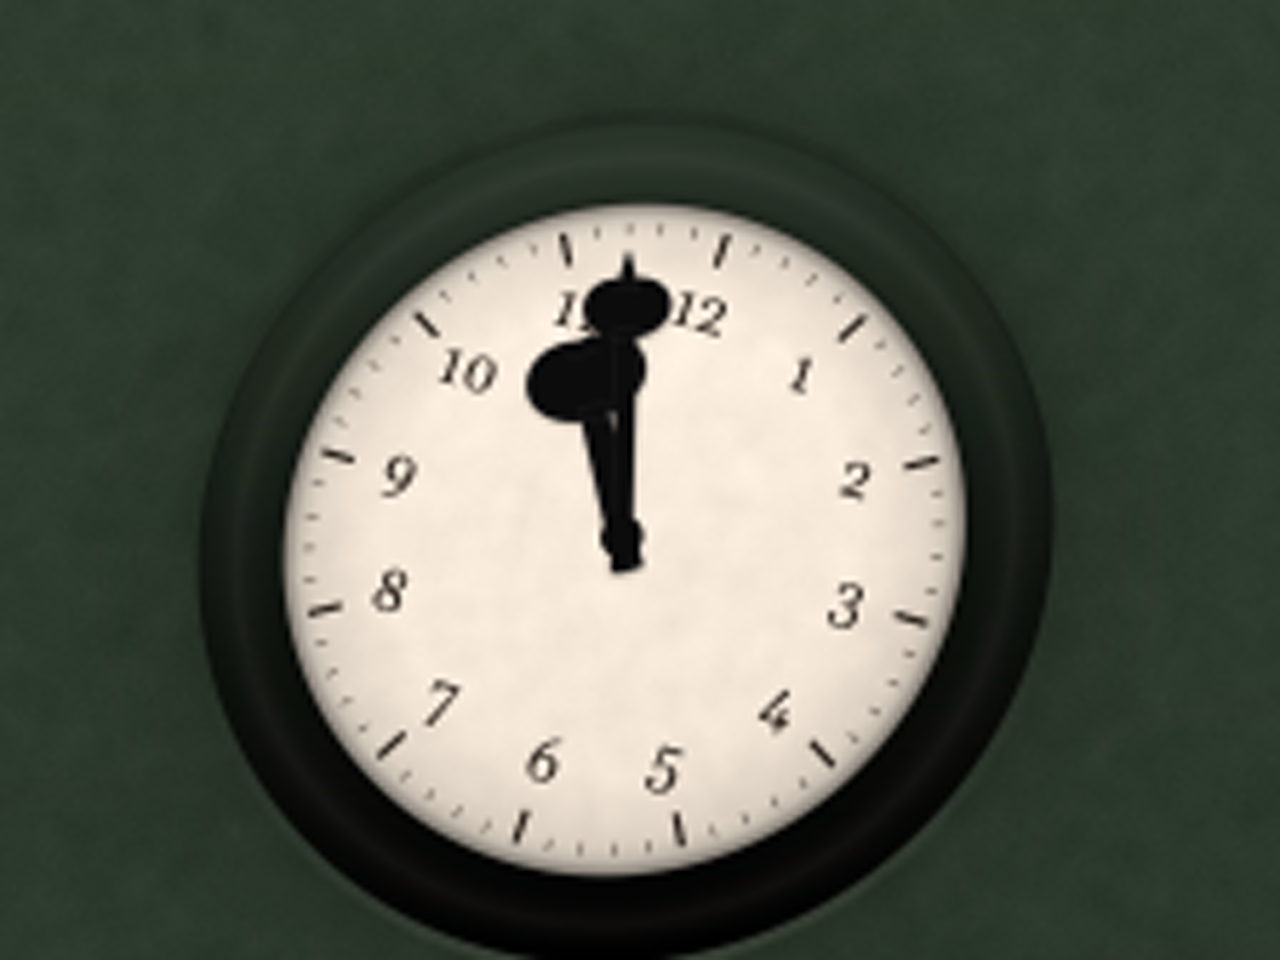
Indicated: 10:57
